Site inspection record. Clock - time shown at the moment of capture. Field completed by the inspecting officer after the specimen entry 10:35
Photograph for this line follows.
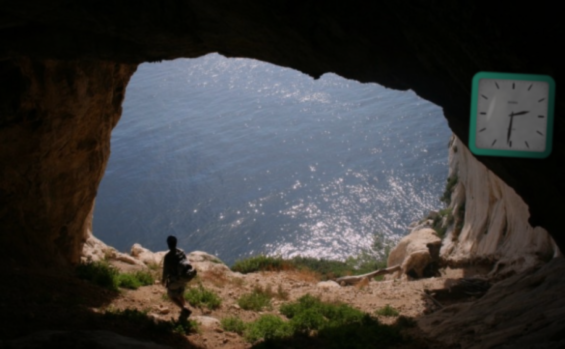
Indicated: 2:31
